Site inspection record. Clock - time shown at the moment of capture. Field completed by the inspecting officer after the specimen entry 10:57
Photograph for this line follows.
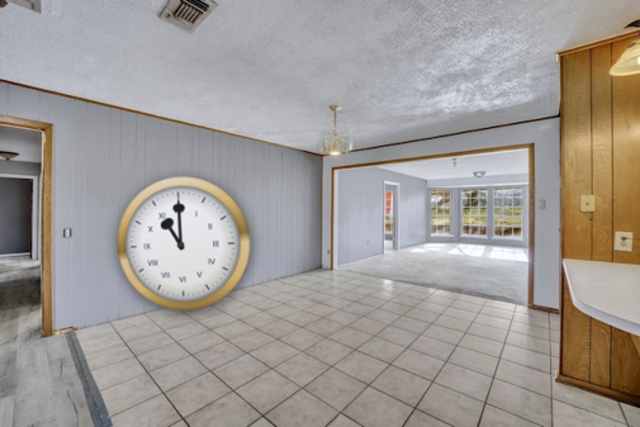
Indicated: 11:00
